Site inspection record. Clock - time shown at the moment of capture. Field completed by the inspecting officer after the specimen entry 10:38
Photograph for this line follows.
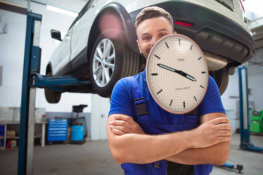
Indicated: 3:48
